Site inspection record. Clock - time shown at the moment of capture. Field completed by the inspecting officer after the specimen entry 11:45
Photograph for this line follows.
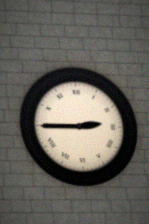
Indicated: 2:45
